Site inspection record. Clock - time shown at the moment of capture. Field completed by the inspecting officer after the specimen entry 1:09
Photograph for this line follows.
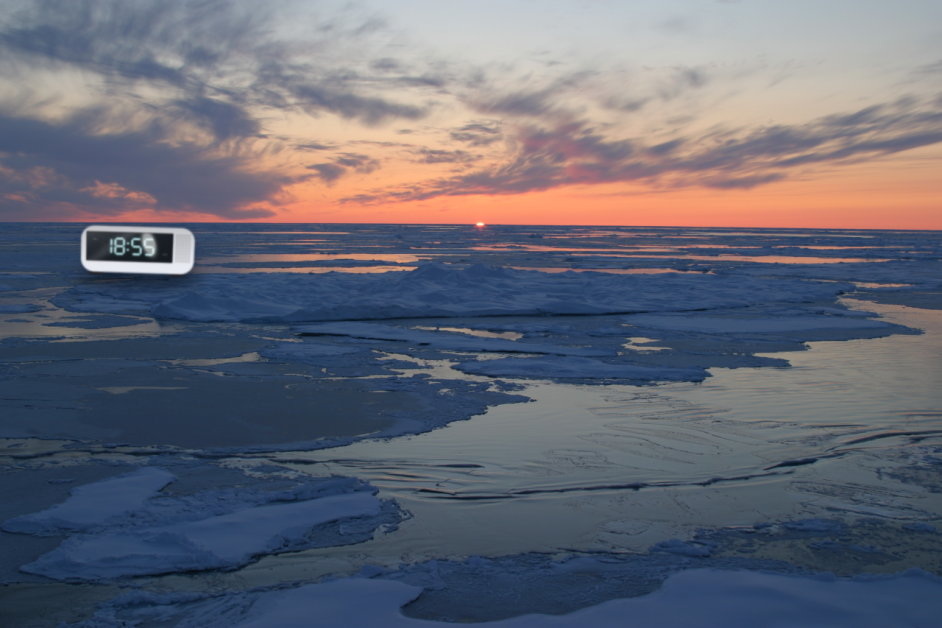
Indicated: 18:55
